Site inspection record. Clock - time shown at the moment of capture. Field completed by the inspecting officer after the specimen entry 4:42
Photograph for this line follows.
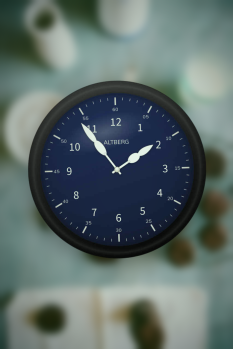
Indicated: 1:54
